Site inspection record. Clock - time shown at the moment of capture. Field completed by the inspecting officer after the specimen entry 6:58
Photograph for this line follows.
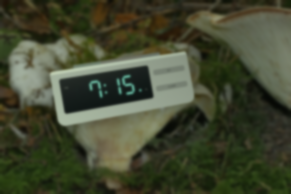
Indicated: 7:15
